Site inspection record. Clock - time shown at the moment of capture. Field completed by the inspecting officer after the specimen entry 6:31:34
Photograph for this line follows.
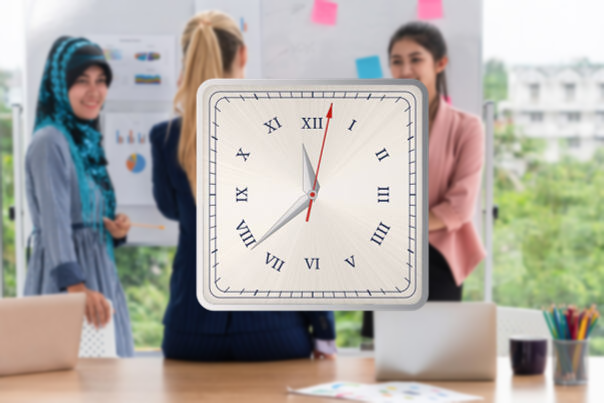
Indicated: 11:38:02
